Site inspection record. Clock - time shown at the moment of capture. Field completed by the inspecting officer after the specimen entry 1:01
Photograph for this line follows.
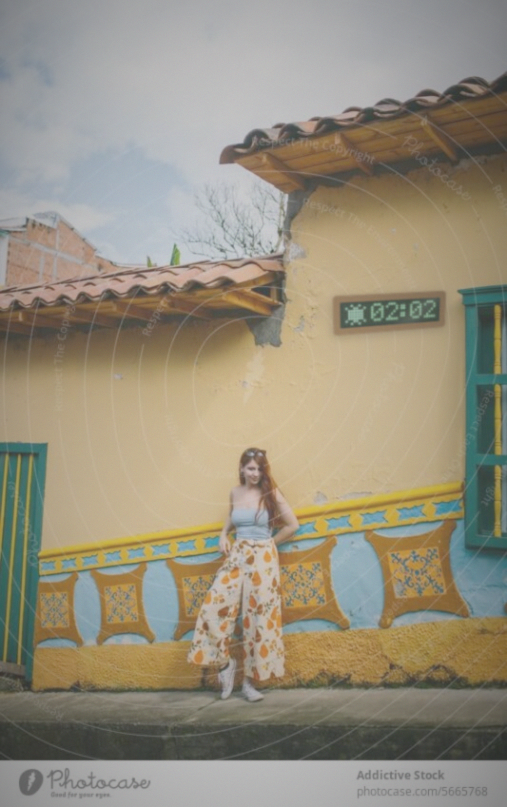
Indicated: 2:02
